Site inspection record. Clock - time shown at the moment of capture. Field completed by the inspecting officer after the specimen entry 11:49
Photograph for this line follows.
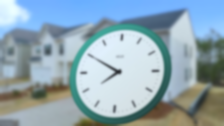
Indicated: 7:50
